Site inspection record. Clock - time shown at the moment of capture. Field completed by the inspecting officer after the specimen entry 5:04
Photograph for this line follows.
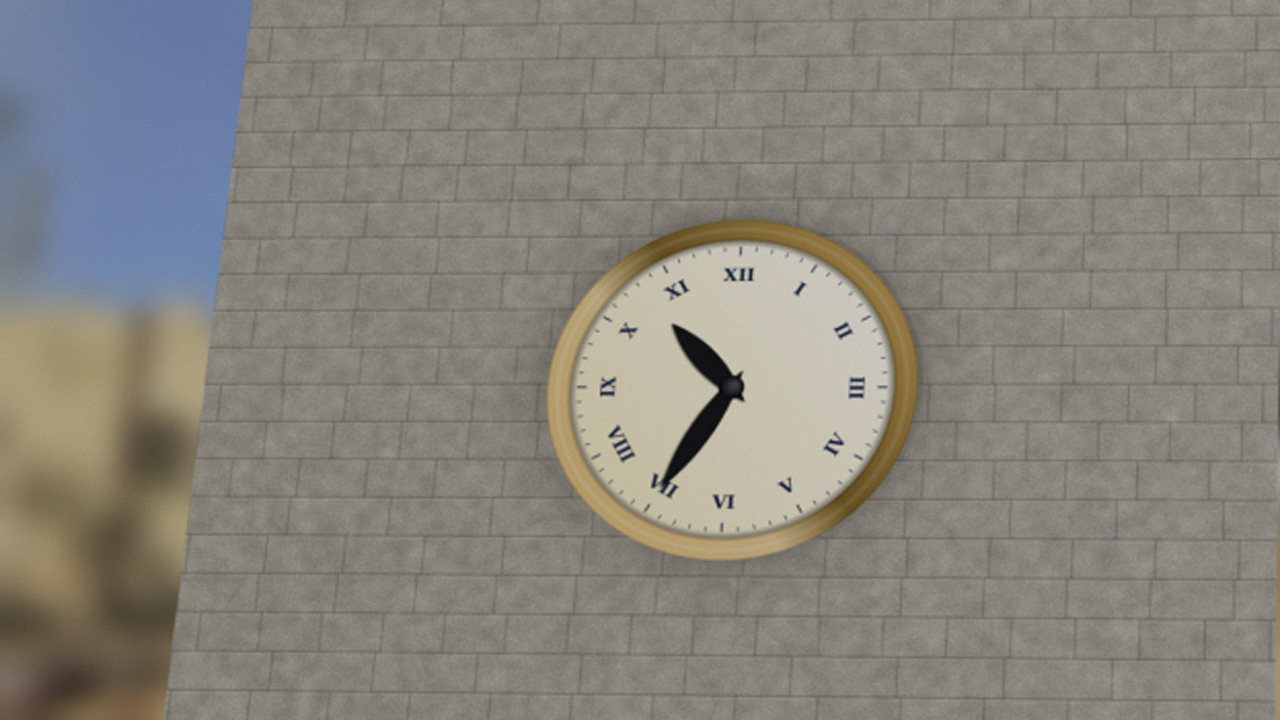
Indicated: 10:35
